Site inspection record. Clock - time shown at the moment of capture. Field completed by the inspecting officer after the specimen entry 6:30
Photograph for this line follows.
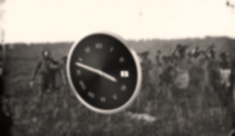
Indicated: 3:48
